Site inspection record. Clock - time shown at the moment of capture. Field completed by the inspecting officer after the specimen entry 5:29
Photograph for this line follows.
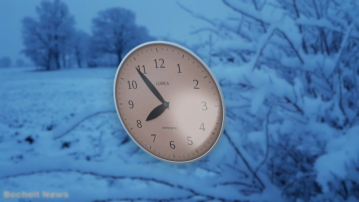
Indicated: 7:54
